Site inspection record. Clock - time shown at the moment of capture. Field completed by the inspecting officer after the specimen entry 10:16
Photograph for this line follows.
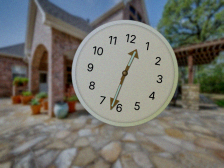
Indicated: 12:32
